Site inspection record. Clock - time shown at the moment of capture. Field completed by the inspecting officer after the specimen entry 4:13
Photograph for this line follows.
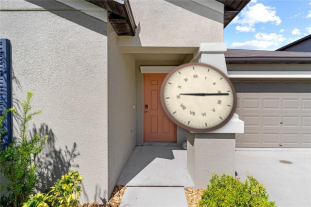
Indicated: 9:16
